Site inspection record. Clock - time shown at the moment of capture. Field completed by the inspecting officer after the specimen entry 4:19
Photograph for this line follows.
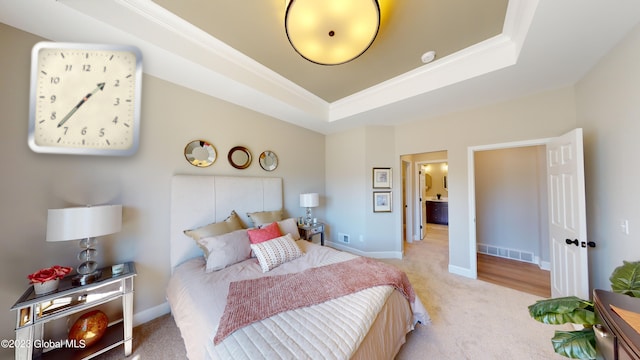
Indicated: 1:37
